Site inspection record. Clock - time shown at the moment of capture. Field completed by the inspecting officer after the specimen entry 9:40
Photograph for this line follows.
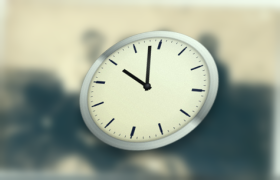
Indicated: 9:58
